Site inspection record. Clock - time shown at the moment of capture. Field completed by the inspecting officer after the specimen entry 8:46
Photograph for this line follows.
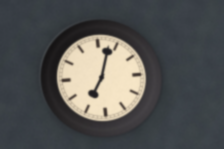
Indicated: 7:03
